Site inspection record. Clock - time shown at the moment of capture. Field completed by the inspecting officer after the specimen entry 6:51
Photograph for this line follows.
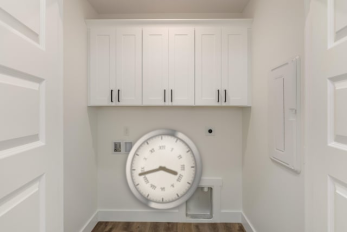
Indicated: 3:43
